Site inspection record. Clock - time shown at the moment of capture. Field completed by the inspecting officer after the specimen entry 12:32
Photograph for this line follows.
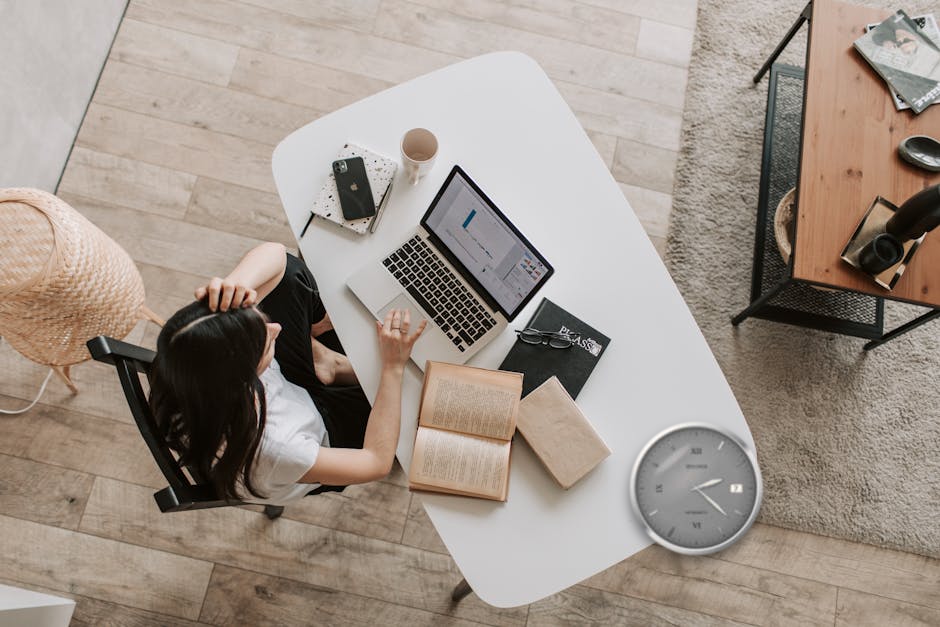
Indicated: 2:22
